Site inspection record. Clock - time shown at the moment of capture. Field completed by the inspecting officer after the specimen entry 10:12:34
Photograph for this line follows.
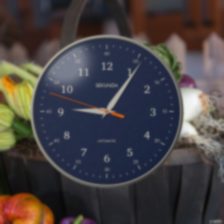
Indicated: 9:05:48
